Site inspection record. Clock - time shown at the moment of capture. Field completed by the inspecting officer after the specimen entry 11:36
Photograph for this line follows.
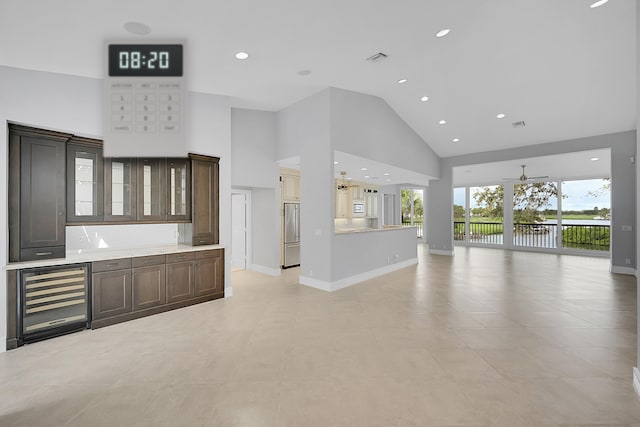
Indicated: 8:20
